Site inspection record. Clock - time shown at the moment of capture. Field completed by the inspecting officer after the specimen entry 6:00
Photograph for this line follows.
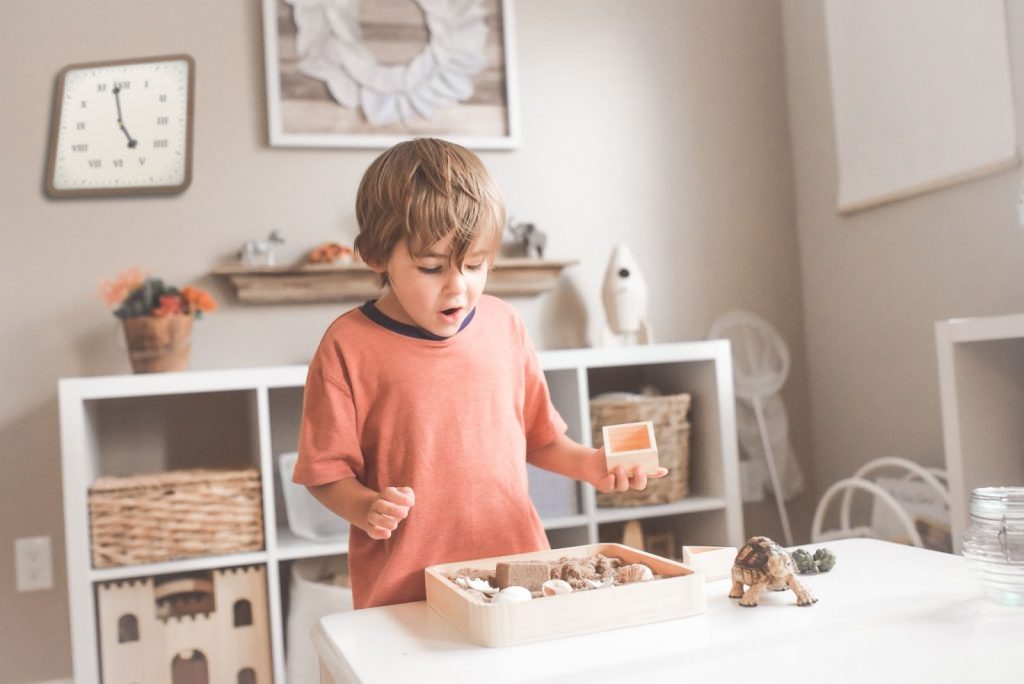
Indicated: 4:58
